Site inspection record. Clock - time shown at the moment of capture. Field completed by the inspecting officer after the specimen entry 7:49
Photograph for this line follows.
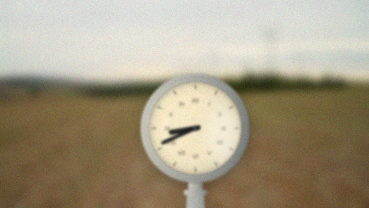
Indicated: 8:41
